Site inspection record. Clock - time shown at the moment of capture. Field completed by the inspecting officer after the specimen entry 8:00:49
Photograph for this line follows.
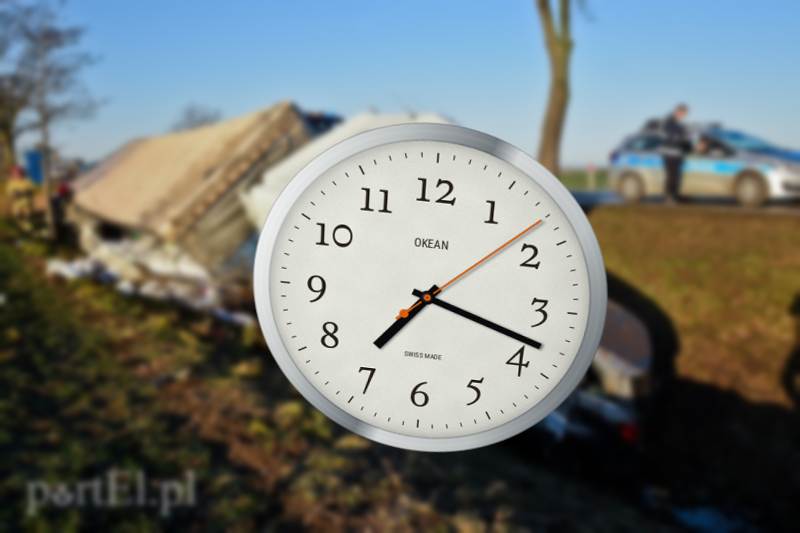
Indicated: 7:18:08
